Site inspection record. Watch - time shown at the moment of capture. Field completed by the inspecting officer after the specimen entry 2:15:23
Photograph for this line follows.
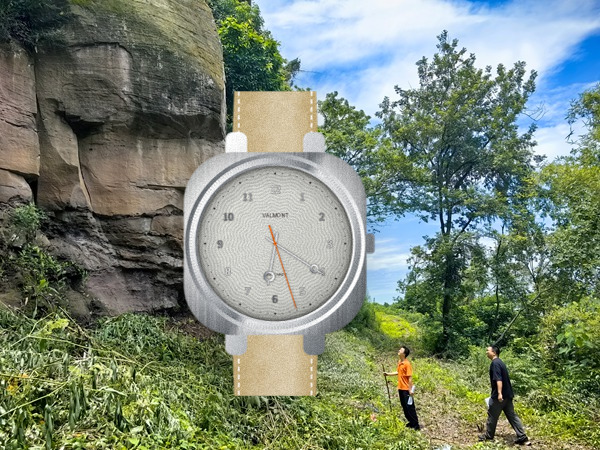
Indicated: 6:20:27
